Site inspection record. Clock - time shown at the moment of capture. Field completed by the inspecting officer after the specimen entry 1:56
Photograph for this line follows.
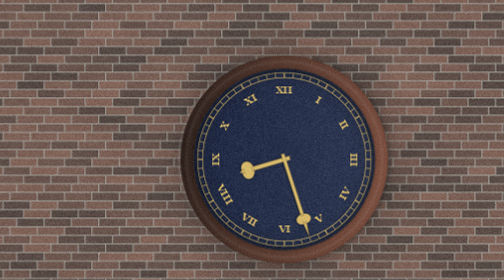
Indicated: 8:27
